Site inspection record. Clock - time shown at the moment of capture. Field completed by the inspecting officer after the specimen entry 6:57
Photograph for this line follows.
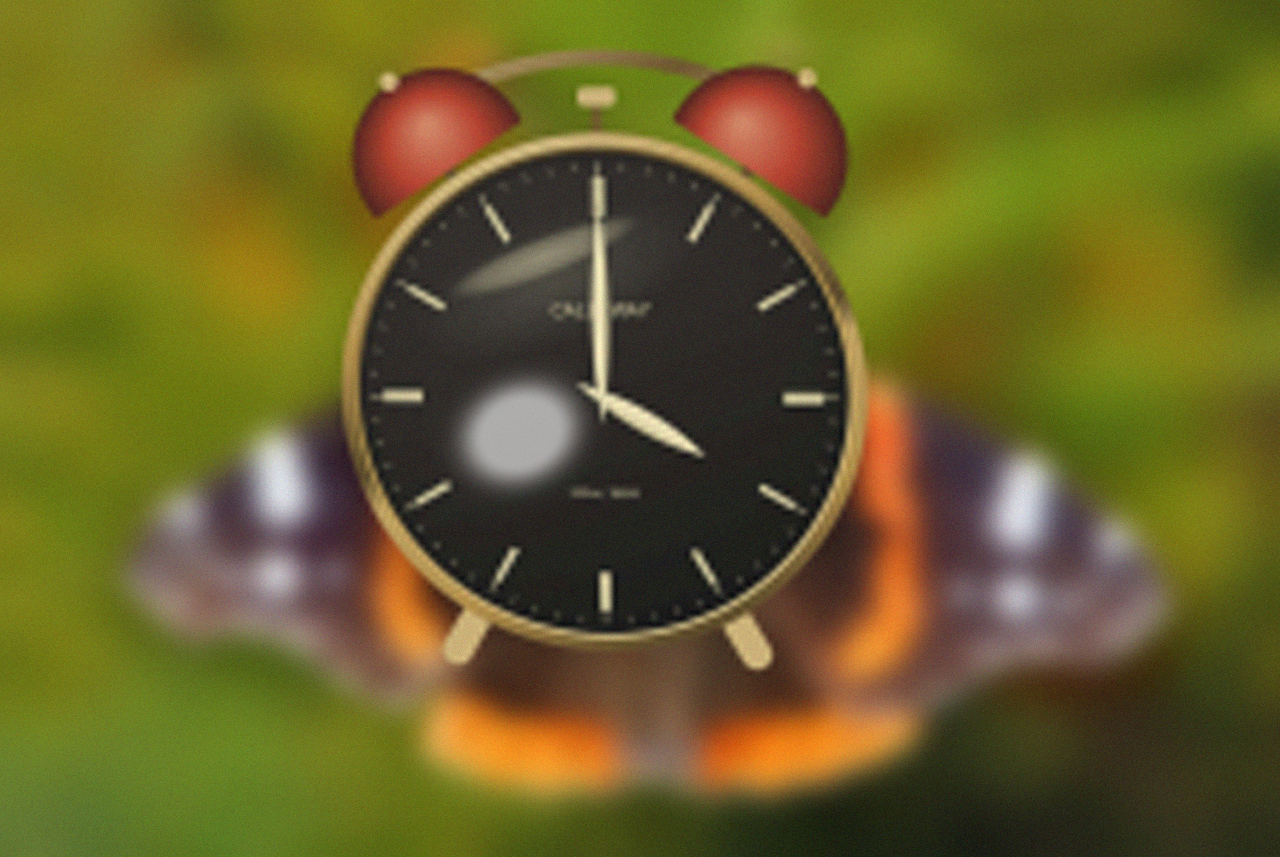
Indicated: 4:00
